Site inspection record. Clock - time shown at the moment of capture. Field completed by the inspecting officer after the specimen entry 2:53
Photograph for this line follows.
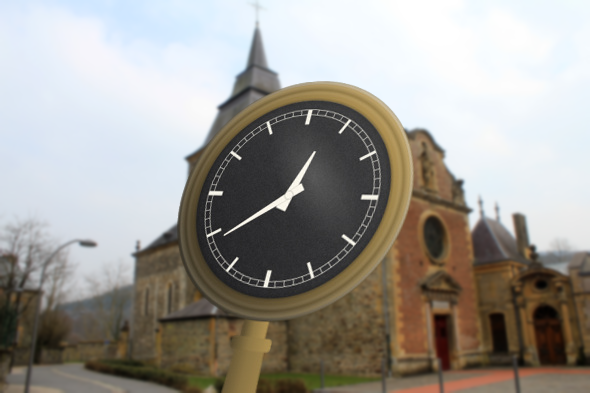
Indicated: 12:39
